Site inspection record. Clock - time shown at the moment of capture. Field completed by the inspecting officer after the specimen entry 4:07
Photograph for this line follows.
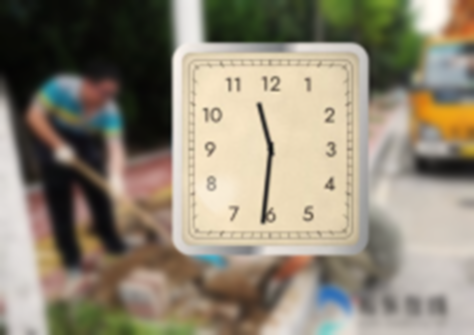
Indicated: 11:31
